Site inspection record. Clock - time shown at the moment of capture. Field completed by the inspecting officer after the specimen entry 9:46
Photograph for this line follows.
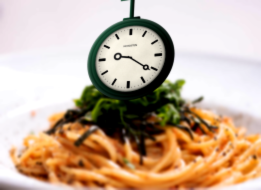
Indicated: 9:21
